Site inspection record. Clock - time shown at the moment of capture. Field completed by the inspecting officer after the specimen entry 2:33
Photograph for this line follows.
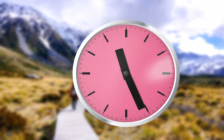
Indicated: 11:26
